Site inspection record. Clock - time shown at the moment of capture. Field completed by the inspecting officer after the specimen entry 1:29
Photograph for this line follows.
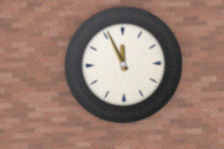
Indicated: 11:56
